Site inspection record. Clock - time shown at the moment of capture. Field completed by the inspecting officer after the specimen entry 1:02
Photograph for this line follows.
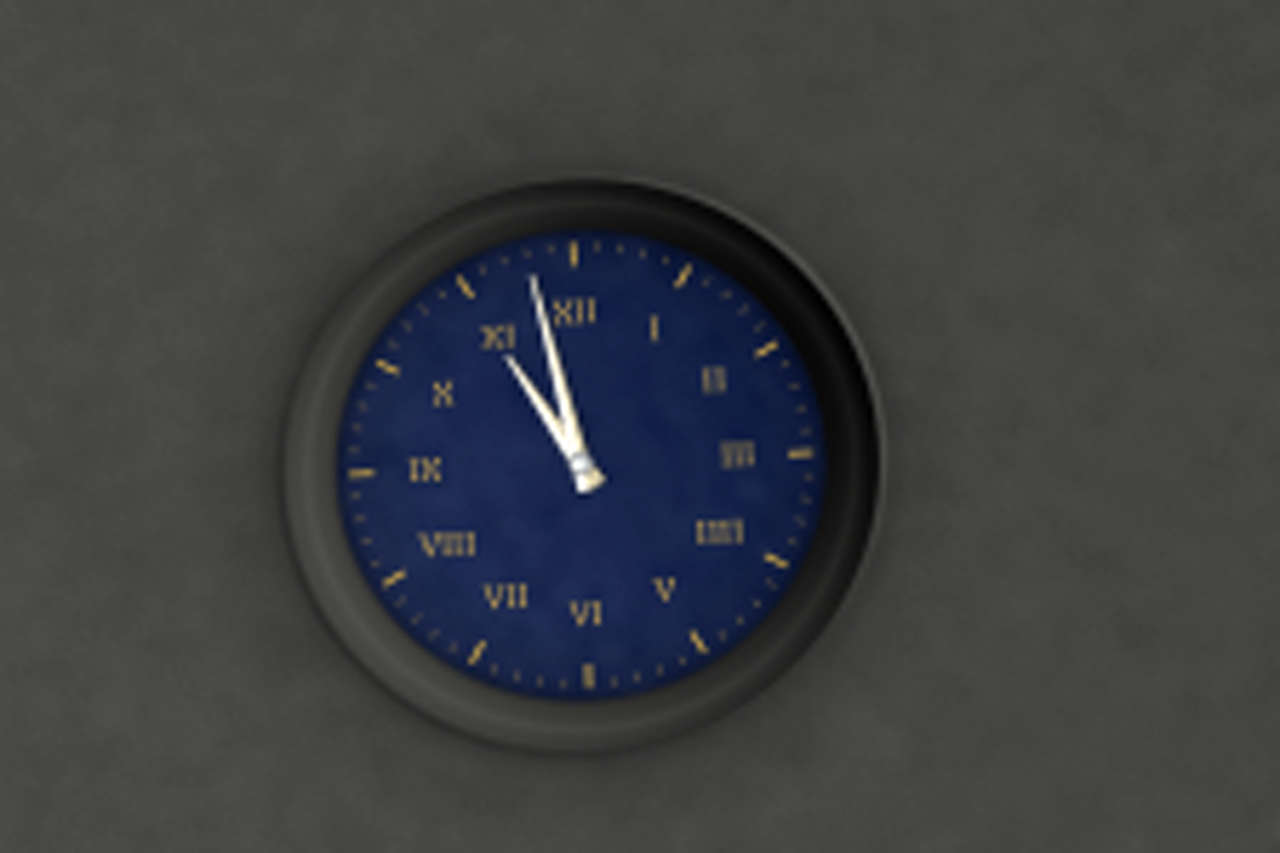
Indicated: 10:58
